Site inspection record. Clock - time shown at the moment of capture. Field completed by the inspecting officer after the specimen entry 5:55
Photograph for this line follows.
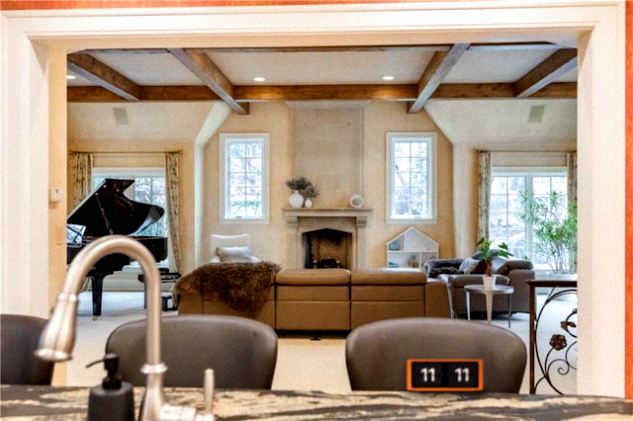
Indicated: 11:11
